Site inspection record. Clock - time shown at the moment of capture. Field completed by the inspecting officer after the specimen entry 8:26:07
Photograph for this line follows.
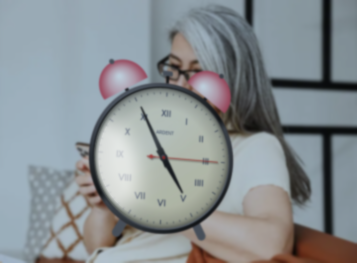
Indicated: 4:55:15
